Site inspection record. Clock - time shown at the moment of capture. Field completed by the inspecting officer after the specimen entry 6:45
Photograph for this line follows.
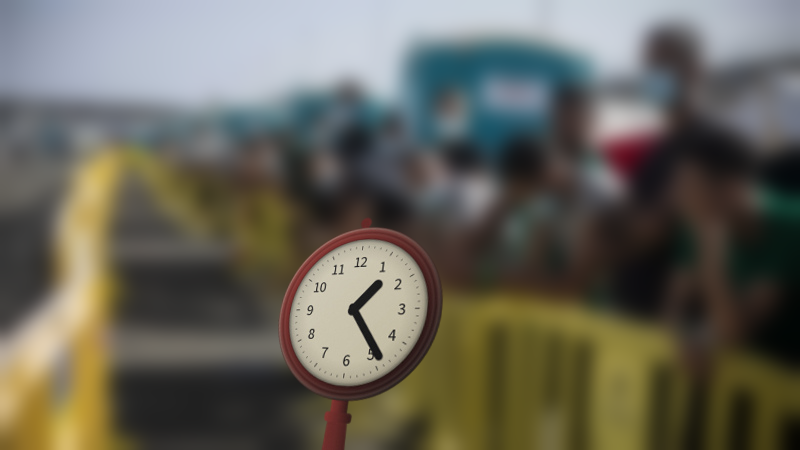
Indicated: 1:24
